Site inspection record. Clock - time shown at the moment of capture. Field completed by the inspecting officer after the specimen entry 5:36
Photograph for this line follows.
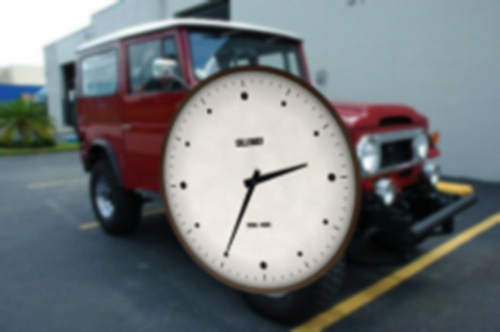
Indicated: 2:35
